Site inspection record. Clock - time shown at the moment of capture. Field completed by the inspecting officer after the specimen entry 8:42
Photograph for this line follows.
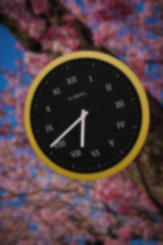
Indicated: 6:41
